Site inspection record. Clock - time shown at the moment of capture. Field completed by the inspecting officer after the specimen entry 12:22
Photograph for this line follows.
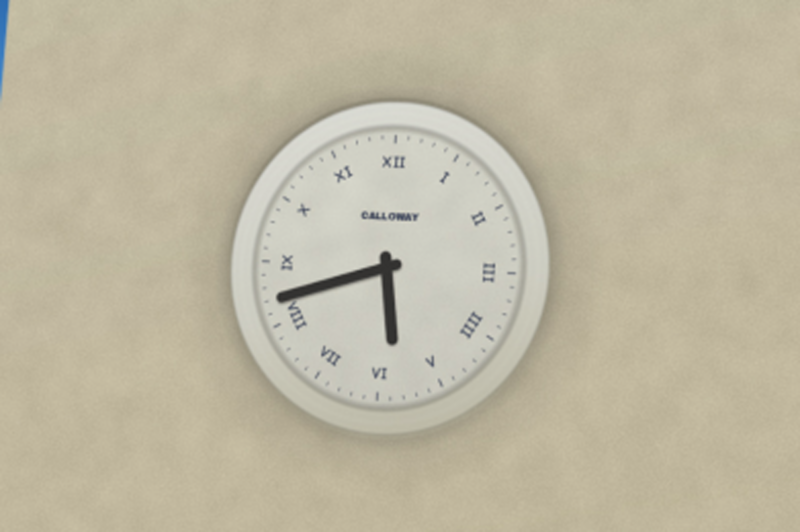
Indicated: 5:42
